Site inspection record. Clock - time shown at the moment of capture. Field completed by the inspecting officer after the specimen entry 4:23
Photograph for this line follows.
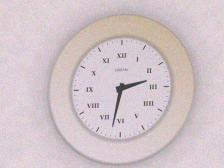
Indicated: 2:32
